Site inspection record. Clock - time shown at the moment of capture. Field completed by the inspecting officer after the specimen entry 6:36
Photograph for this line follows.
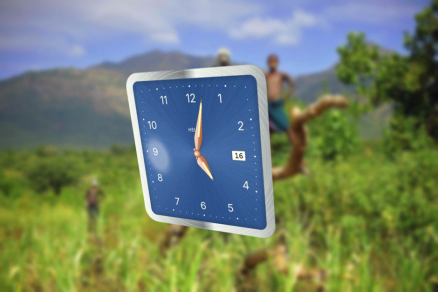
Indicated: 5:02
